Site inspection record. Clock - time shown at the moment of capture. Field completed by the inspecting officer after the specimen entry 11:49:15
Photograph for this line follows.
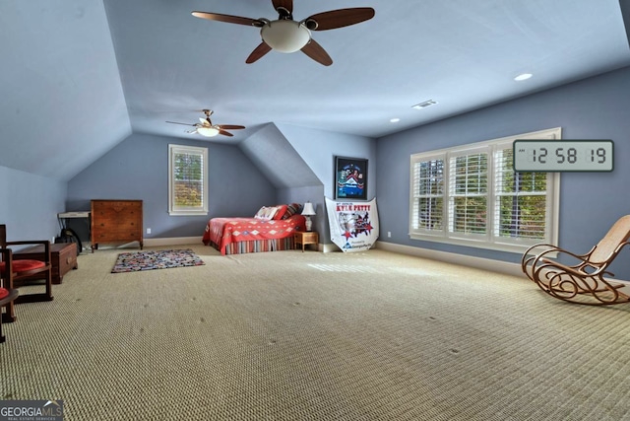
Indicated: 12:58:19
